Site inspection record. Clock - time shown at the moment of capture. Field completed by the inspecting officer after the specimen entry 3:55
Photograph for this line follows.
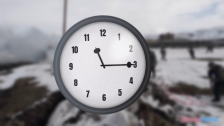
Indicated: 11:15
